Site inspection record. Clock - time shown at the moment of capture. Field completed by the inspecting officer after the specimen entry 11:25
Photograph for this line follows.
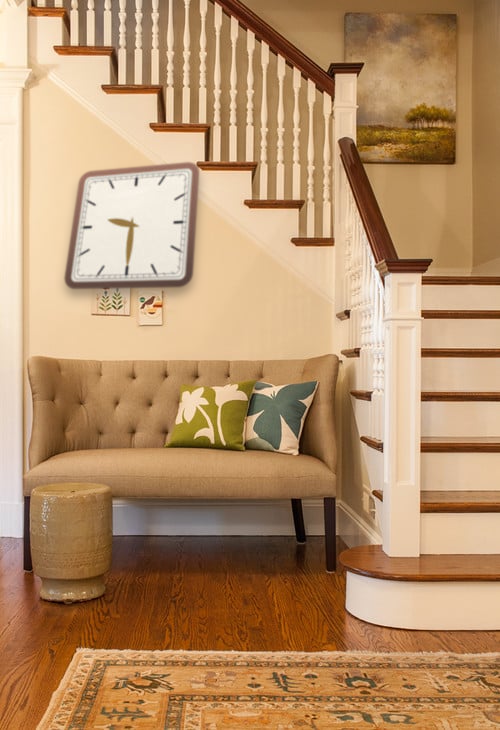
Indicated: 9:30
